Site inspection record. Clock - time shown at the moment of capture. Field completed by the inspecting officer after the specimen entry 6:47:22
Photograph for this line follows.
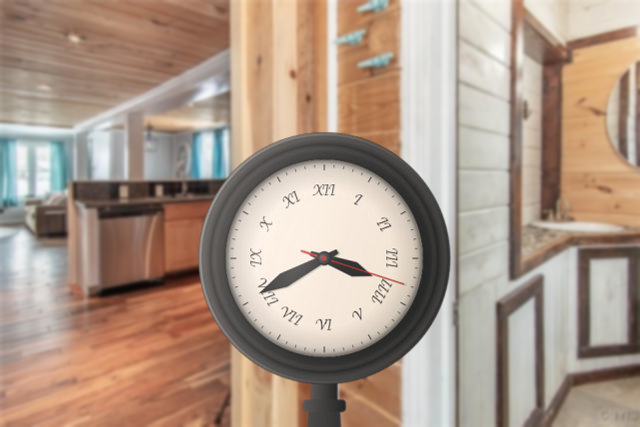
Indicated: 3:40:18
